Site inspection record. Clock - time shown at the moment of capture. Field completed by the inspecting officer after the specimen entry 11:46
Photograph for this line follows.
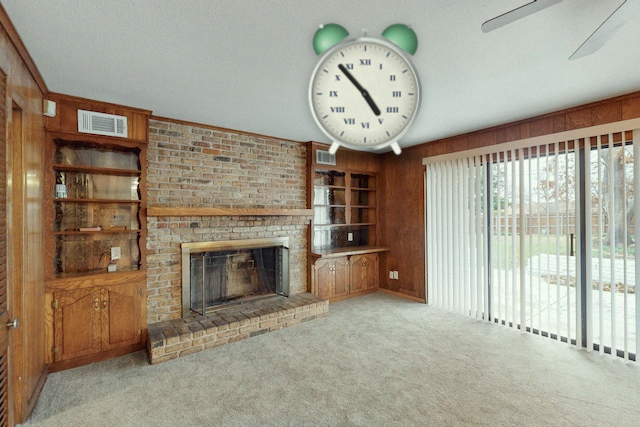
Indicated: 4:53
